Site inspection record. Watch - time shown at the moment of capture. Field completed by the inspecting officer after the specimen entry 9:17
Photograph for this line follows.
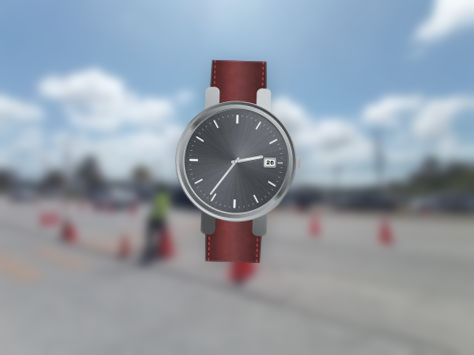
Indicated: 2:36
